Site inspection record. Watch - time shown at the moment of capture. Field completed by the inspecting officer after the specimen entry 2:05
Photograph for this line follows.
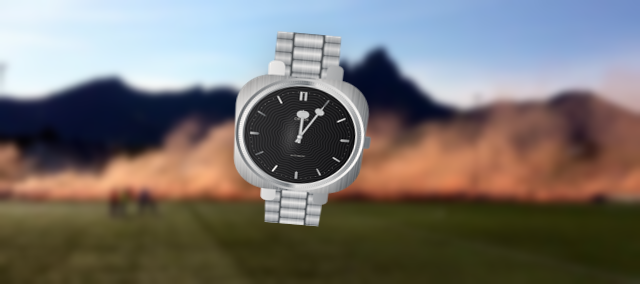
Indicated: 12:05
